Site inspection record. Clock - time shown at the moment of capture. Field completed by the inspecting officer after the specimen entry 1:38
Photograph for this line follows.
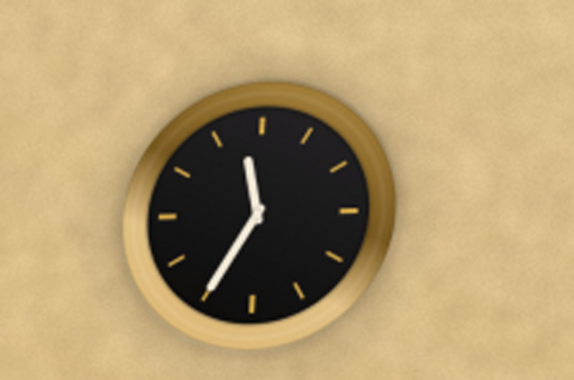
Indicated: 11:35
